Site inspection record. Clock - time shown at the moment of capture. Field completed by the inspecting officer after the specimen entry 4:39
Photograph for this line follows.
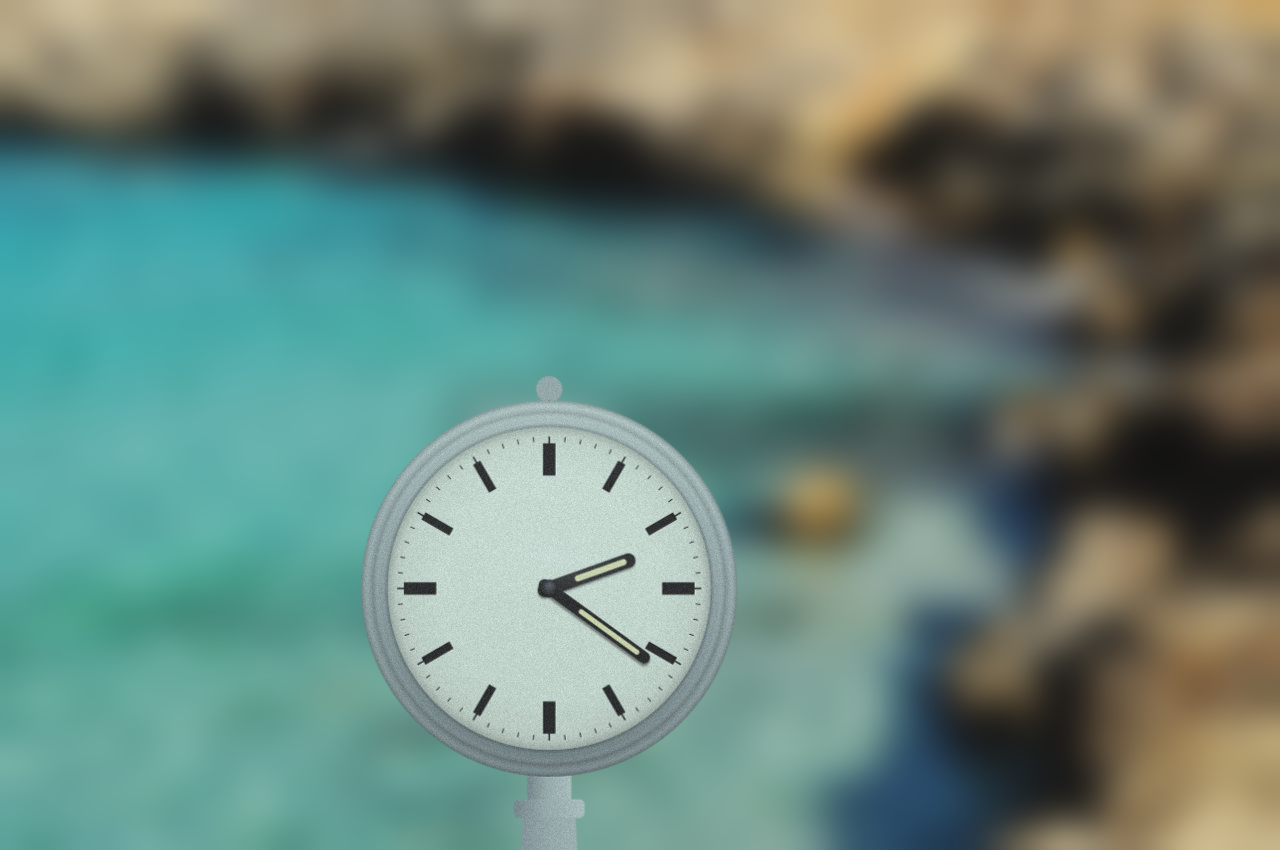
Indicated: 2:21
